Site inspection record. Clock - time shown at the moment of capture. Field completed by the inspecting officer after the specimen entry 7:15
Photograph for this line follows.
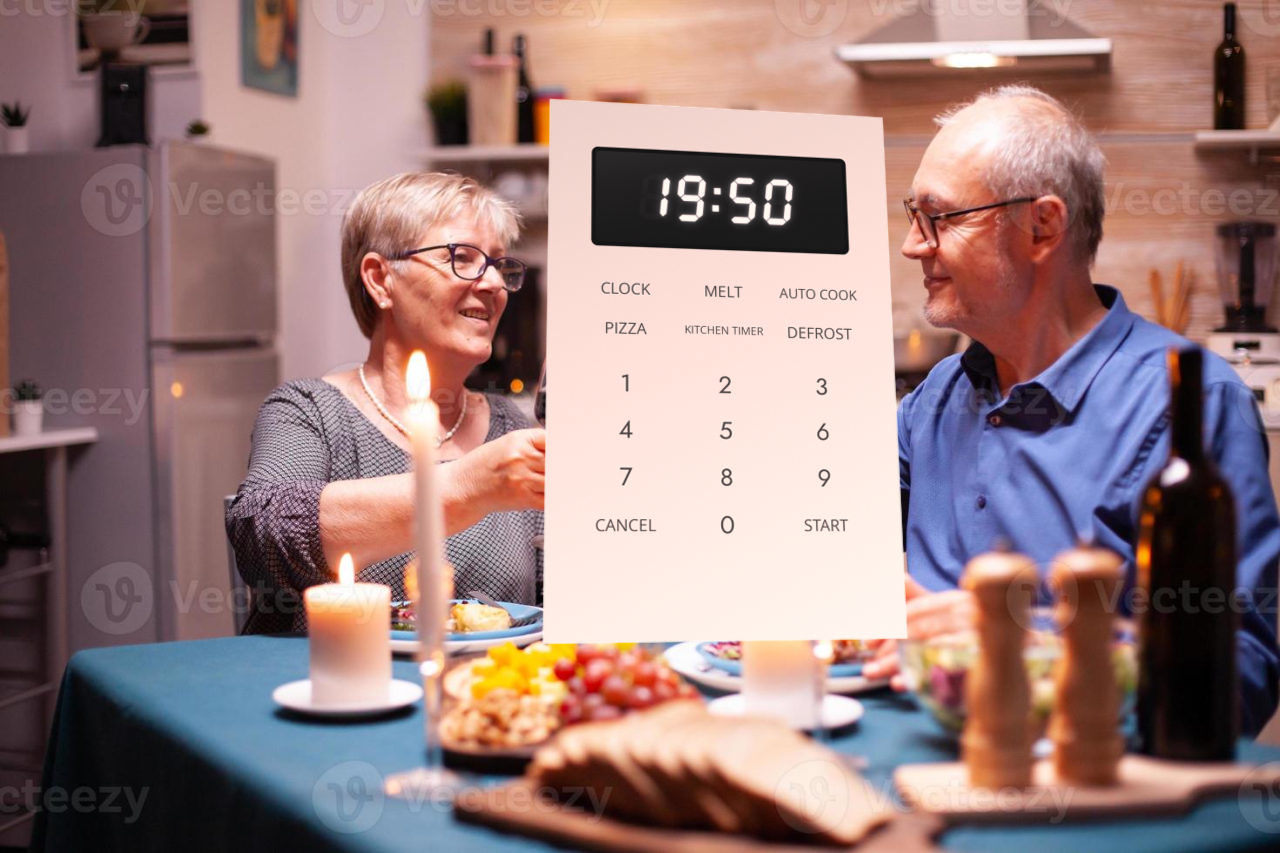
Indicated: 19:50
